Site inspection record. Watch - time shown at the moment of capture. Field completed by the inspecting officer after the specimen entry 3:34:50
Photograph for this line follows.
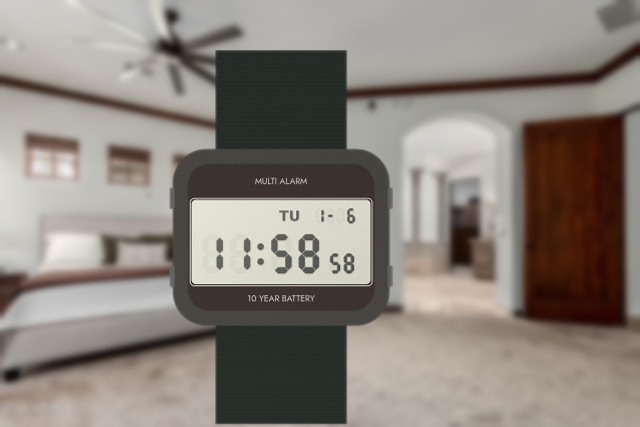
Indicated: 11:58:58
